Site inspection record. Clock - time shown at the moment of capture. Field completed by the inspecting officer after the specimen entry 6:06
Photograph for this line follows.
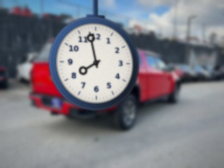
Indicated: 7:58
